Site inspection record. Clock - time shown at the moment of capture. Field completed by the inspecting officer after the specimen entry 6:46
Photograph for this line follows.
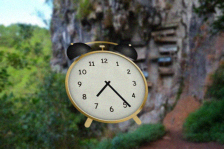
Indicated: 7:24
